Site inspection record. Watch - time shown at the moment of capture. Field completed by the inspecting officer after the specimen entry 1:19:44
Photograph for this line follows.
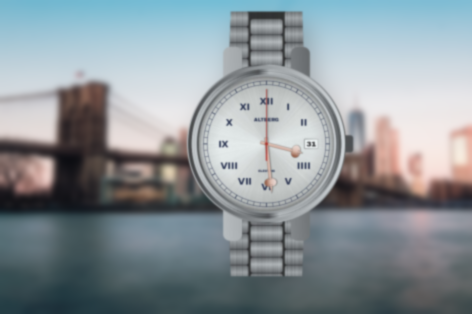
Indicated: 3:29:00
